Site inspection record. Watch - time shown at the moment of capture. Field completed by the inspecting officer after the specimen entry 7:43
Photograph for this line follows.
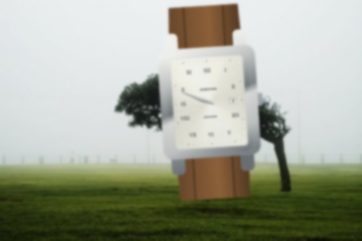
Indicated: 9:49
